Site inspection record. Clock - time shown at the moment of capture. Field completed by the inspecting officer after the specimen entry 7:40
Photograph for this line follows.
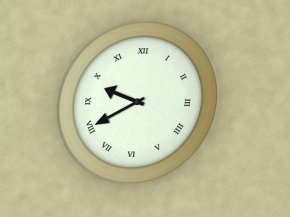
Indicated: 9:40
